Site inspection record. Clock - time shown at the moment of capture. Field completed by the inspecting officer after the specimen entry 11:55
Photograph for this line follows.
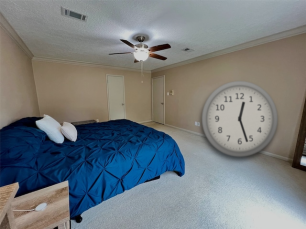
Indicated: 12:27
